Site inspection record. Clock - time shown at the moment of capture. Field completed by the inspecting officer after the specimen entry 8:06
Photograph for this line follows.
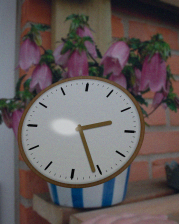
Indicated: 2:26
